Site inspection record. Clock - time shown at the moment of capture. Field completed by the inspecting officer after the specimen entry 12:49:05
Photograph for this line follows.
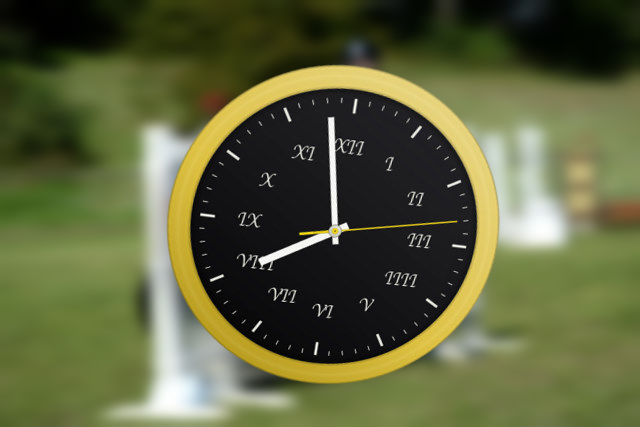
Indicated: 7:58:13
